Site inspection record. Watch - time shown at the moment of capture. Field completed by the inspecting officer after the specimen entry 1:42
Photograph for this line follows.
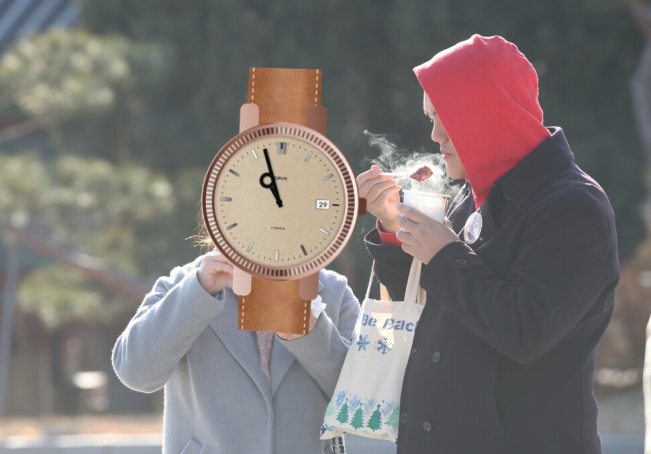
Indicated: 10:57
